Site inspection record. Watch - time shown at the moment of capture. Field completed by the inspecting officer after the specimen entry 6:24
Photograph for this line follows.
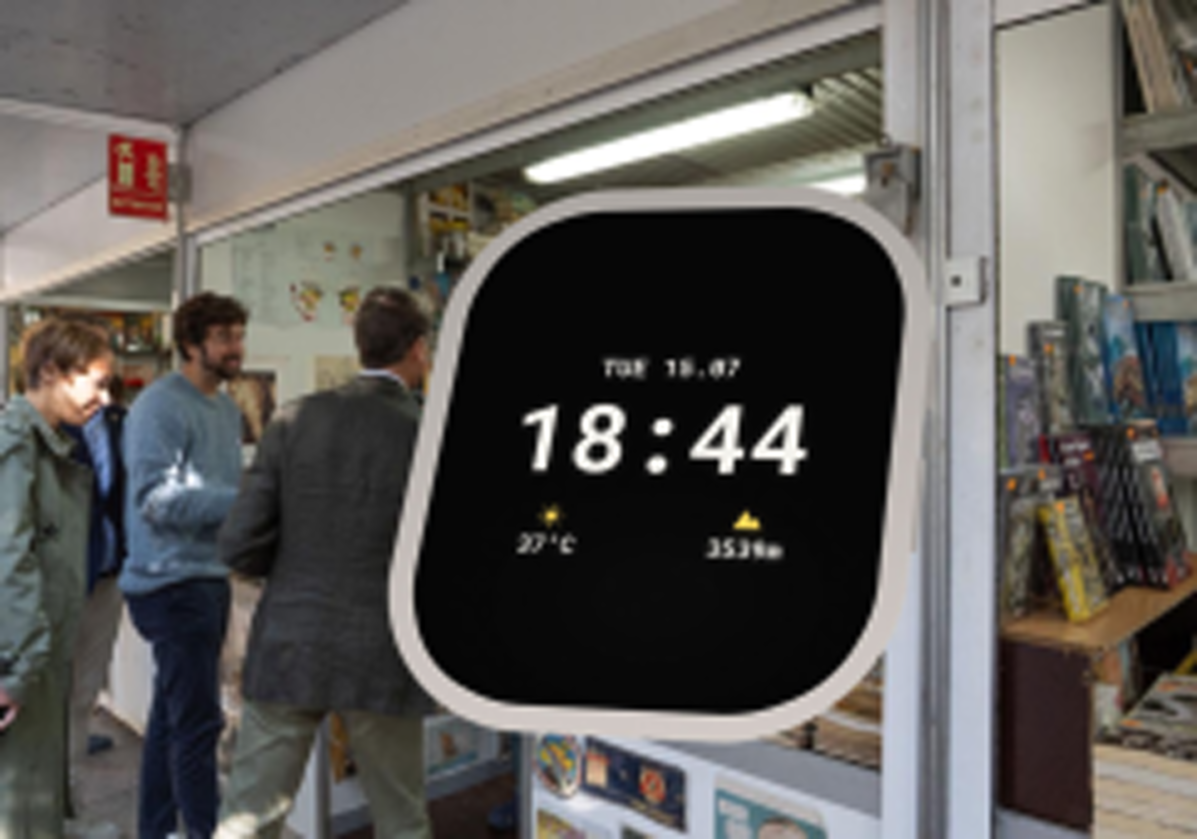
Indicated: 18:44
